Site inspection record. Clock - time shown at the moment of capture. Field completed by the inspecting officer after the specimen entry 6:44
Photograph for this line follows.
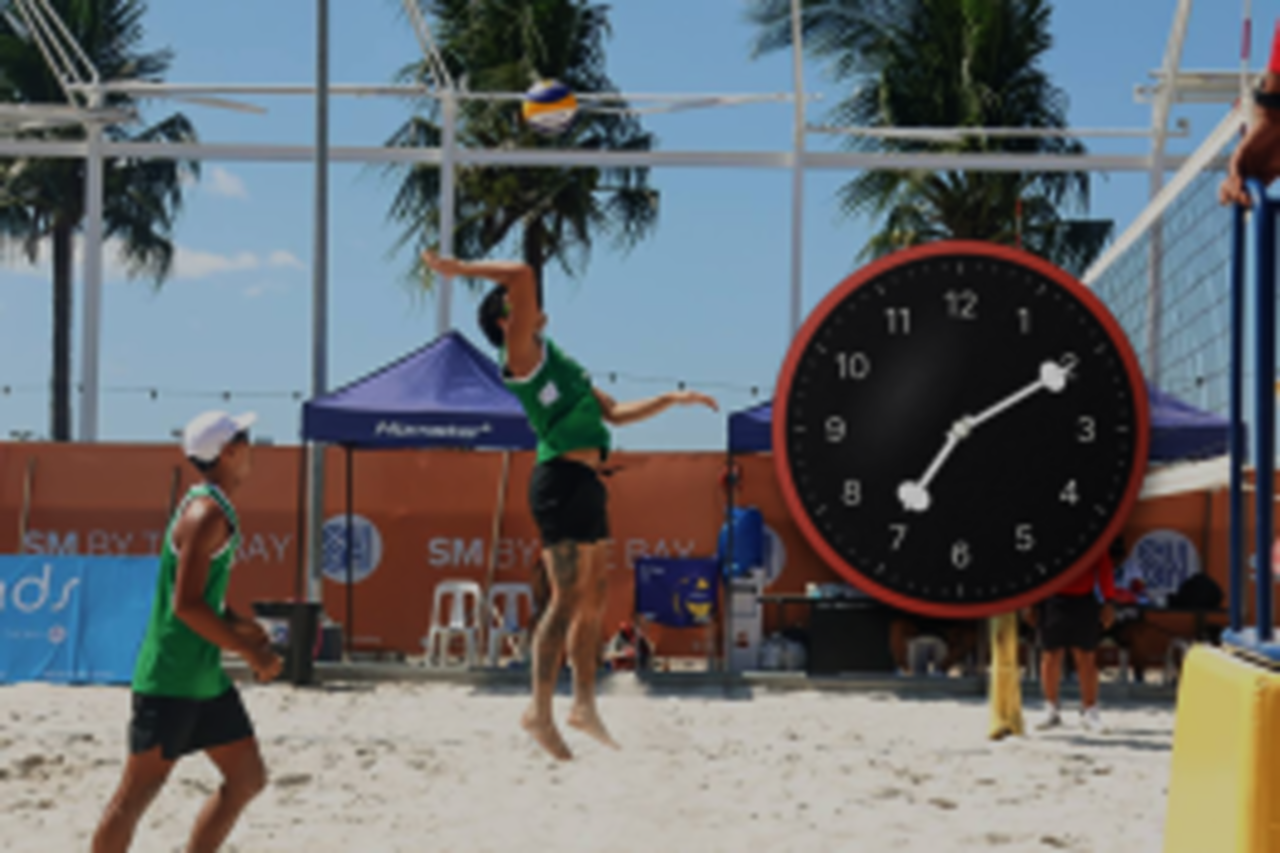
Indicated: 7:10
